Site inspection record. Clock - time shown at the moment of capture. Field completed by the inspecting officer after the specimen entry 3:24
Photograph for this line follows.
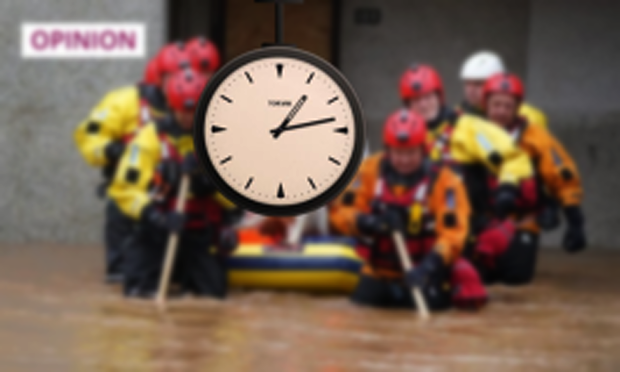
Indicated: 1:13
